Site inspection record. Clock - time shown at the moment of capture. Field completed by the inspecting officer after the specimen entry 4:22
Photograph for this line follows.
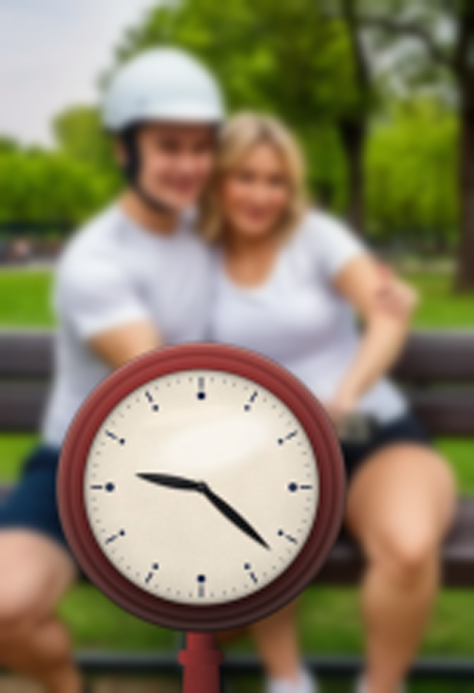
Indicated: 9:22
